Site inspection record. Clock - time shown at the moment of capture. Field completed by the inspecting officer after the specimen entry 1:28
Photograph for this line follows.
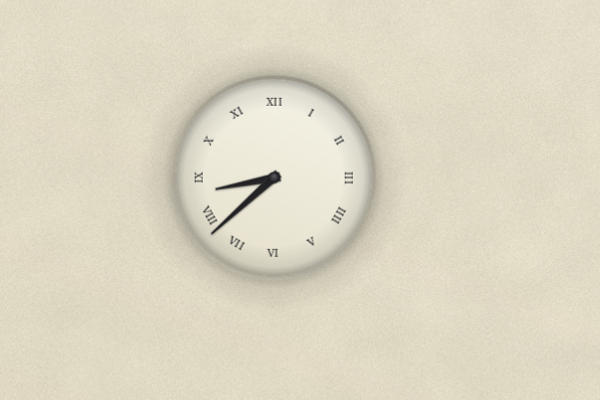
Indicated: 8:38
